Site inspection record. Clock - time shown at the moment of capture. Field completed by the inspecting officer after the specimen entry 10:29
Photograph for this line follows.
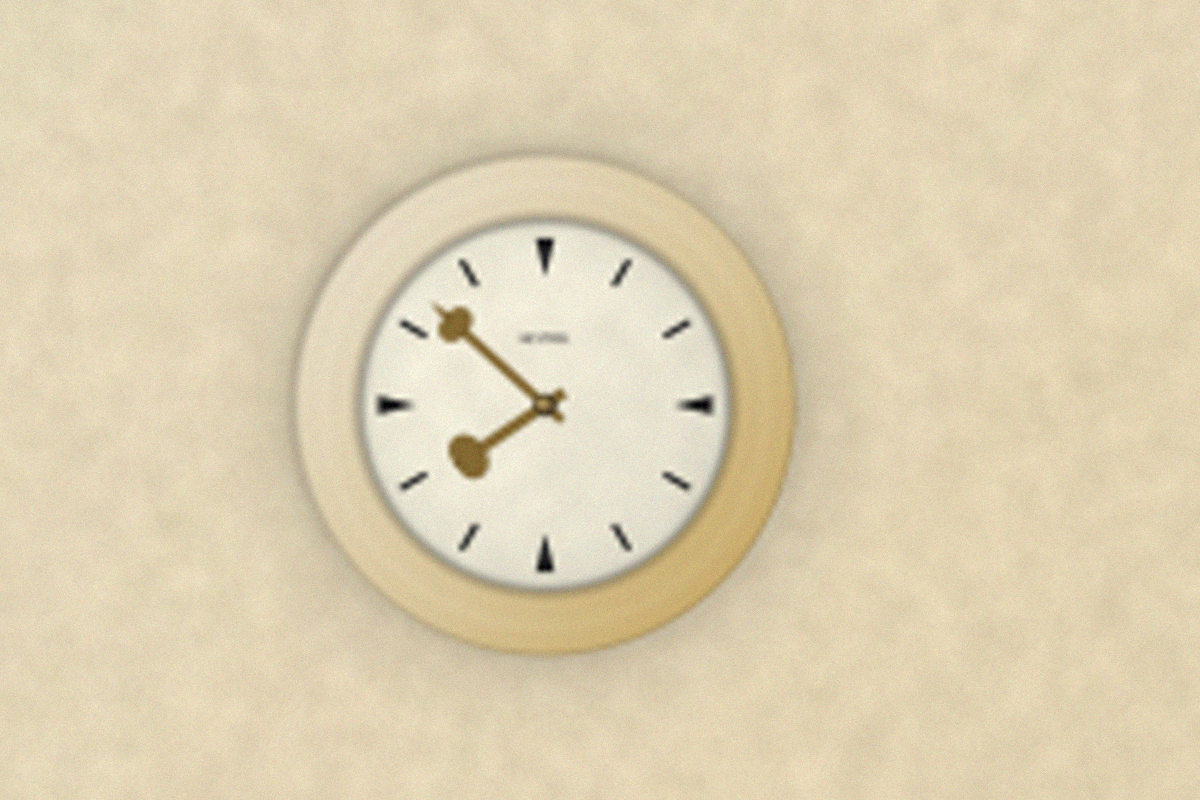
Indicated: 7:52
